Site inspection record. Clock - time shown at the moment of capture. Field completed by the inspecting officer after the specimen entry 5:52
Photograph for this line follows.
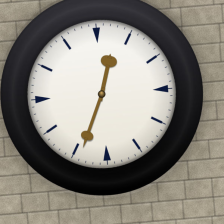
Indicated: 12:34
